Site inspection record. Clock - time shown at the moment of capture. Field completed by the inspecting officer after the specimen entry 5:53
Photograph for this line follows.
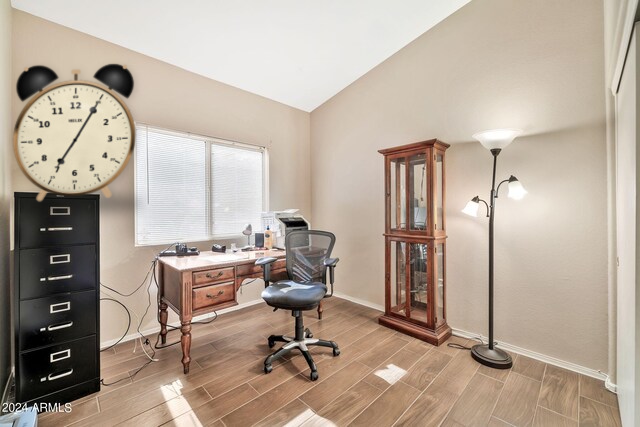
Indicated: 7:05
